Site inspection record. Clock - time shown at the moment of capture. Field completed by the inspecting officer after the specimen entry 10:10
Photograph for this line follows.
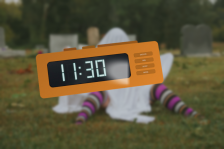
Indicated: 11:30
